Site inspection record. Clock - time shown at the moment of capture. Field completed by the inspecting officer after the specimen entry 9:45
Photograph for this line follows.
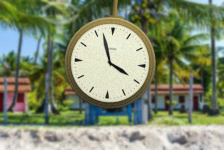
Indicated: 3:57
